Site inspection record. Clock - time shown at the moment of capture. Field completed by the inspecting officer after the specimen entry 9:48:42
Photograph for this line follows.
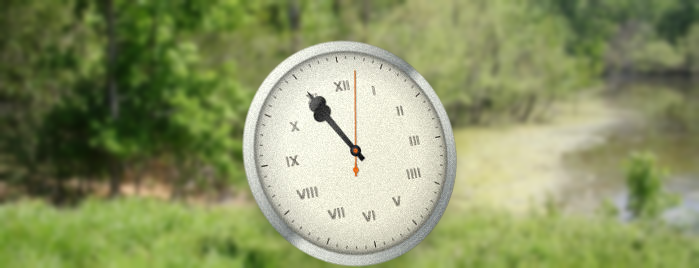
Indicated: 10:55:02
